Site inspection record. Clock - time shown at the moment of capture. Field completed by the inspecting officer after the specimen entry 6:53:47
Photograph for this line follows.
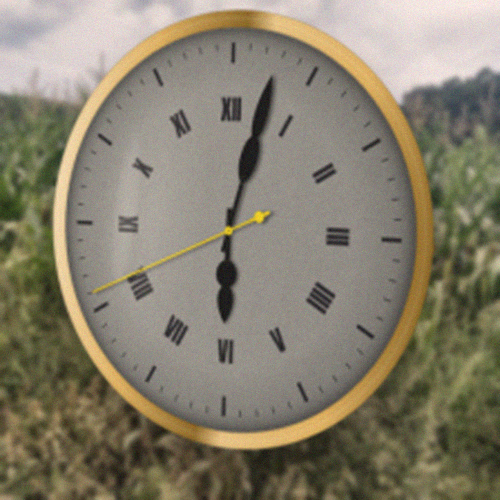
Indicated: 6:02:41
